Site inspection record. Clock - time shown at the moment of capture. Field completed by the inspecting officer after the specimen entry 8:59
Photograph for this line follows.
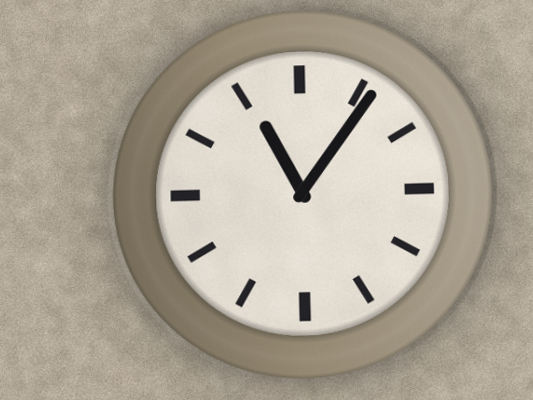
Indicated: 11:06
